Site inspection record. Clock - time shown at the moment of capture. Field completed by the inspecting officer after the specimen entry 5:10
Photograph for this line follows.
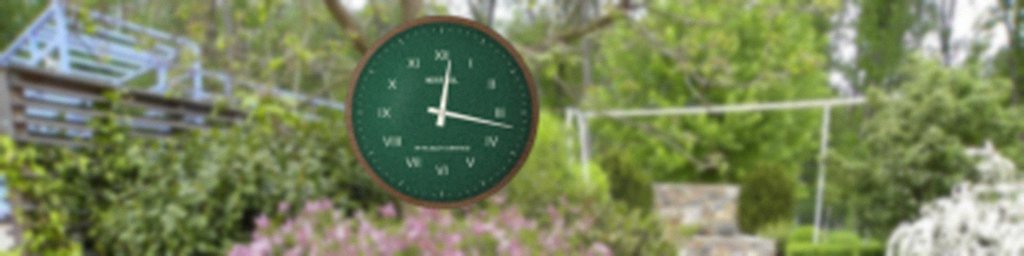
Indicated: 12:17
